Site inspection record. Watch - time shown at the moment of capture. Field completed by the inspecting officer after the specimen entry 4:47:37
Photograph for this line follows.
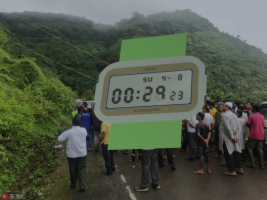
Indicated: 0:29:23
